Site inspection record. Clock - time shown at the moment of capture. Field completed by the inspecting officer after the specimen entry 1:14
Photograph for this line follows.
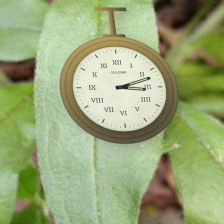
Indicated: 3:12
